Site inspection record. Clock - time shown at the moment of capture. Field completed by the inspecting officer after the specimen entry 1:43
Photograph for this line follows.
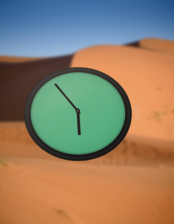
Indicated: 5:54
